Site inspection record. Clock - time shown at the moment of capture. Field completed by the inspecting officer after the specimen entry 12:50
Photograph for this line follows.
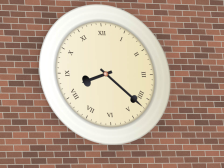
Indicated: 8:22
